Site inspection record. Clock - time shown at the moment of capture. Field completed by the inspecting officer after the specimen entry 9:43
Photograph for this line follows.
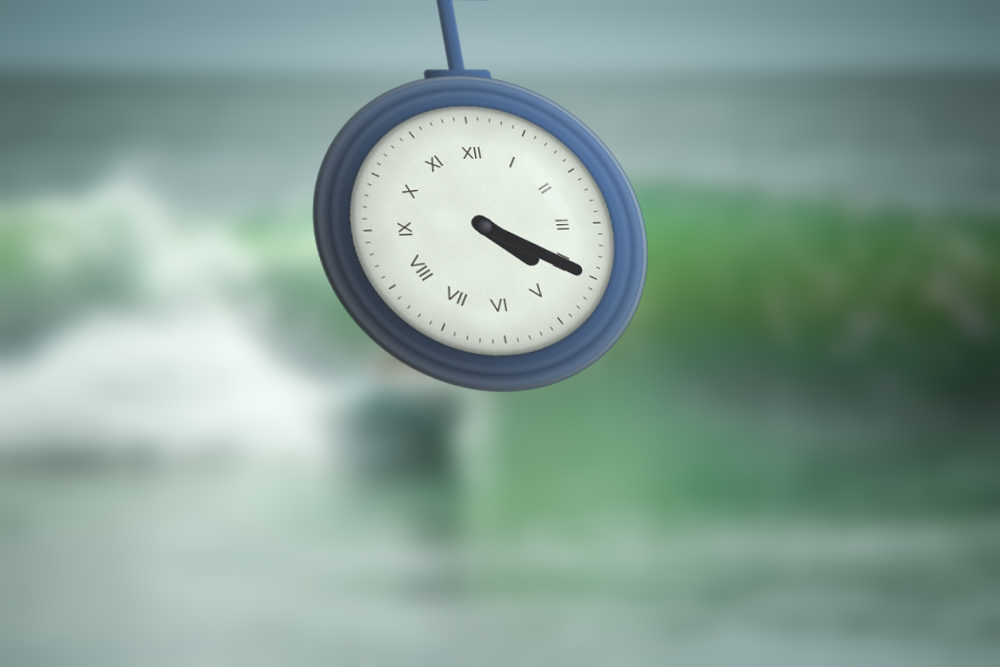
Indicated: 4:20
